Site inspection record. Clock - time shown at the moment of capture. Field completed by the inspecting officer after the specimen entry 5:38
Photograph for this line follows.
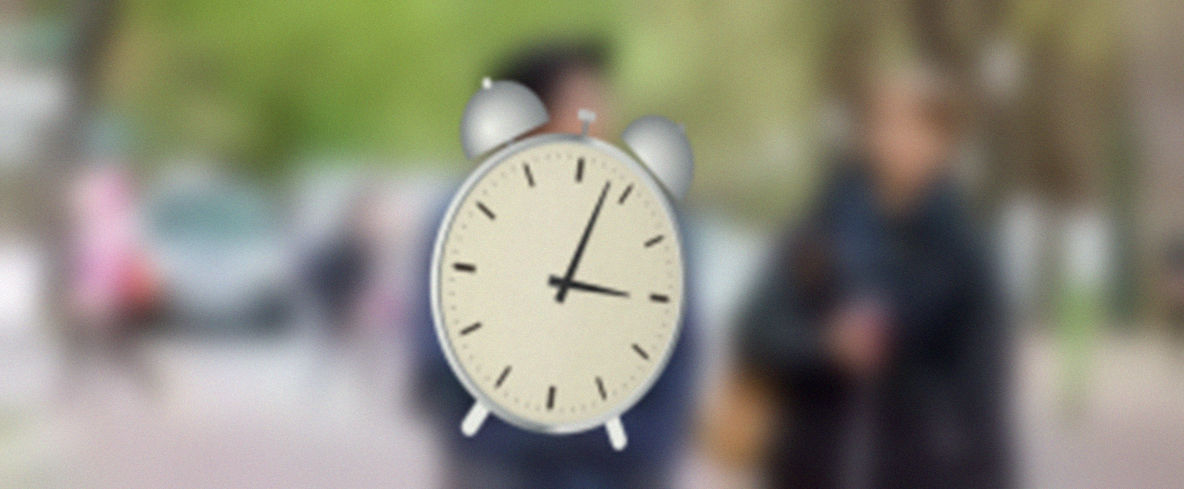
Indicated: 3:03
